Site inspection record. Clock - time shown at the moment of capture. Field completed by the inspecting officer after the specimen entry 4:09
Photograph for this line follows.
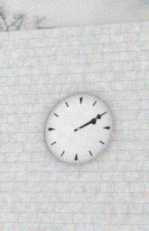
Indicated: 2:10
